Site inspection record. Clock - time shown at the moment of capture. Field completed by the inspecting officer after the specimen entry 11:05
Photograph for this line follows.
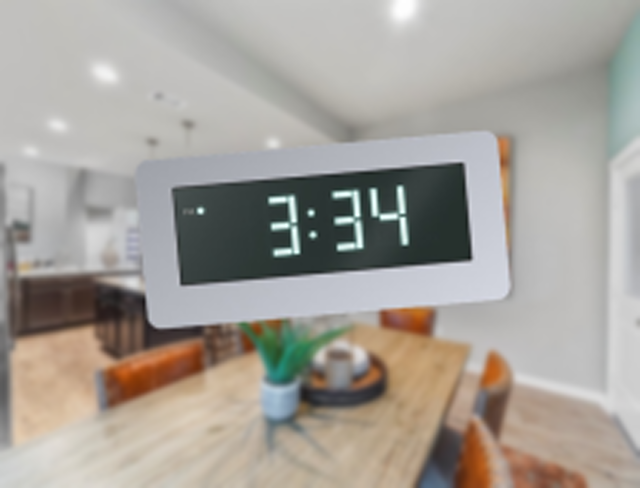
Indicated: 3:34
